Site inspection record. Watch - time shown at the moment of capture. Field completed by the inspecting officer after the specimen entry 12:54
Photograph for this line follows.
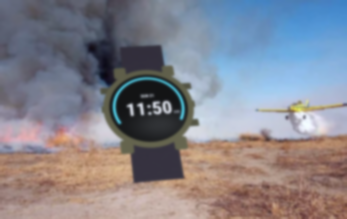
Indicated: 11:50
